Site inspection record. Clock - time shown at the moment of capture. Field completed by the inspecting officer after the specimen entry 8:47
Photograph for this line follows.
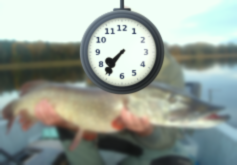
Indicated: 7:36
